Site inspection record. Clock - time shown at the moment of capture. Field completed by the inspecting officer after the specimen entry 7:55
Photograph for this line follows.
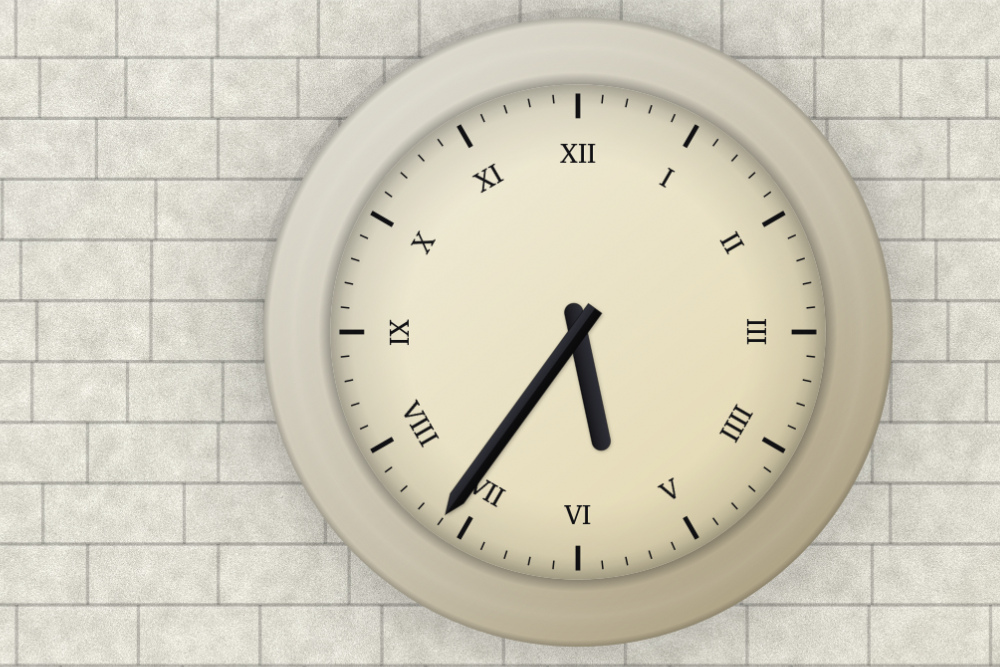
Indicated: 5:36
